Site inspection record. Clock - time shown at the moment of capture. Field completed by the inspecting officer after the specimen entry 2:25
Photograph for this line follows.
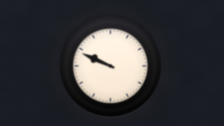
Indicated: 9:49
